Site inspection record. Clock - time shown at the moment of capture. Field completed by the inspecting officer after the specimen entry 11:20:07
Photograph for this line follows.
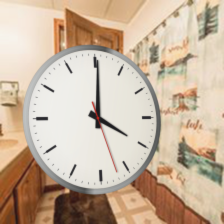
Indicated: 4:00:27
